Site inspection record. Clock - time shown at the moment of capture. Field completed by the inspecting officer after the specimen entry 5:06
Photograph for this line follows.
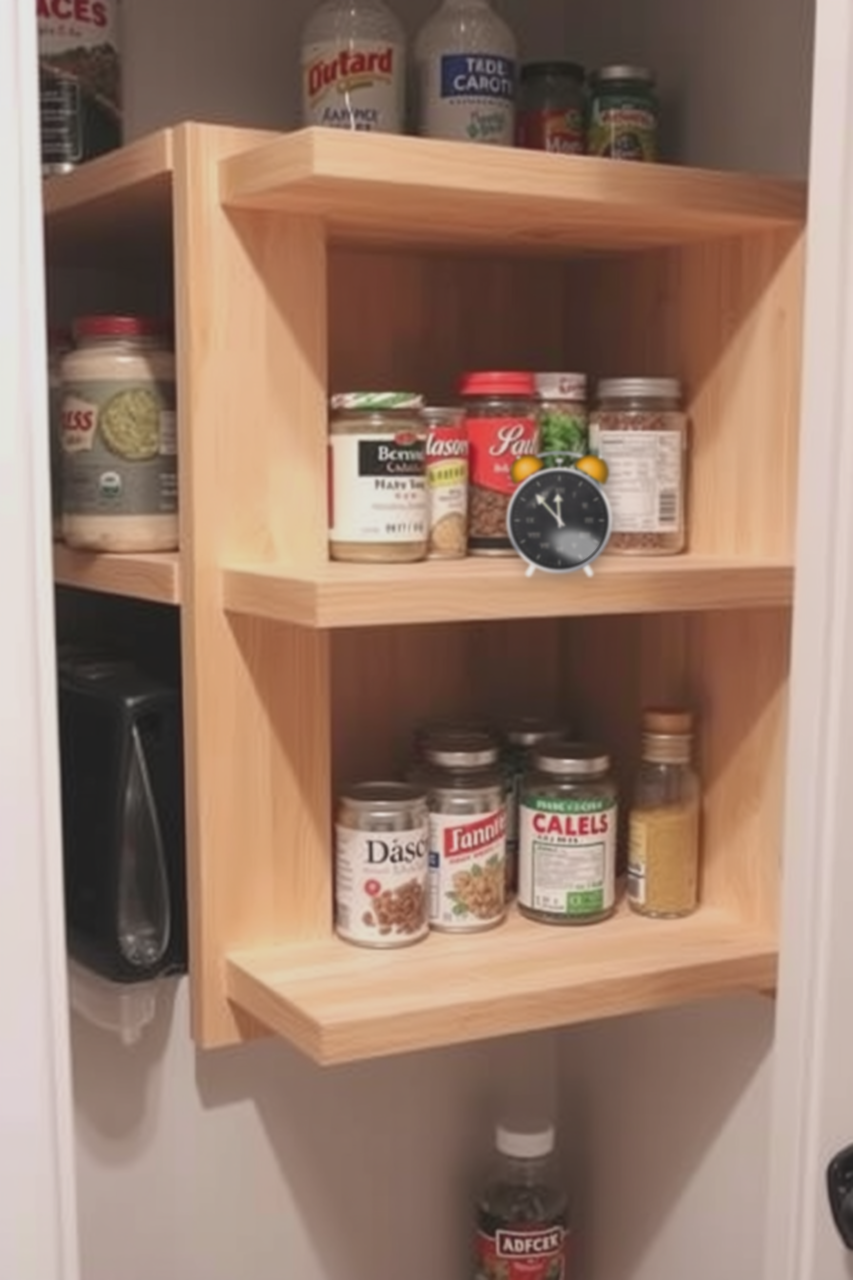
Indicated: 11:53
